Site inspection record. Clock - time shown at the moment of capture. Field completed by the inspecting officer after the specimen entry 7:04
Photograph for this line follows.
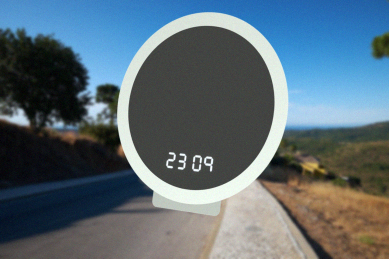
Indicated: 23:09
